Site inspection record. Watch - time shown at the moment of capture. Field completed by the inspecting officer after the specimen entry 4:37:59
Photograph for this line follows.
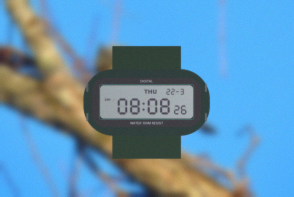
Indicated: 8:08:26
